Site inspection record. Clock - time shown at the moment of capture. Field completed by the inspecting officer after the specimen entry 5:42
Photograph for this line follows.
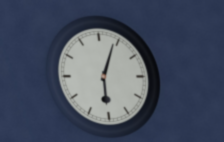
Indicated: 6:04
